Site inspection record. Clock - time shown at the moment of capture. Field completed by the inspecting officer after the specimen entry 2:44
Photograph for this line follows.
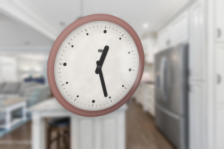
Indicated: 12:26
